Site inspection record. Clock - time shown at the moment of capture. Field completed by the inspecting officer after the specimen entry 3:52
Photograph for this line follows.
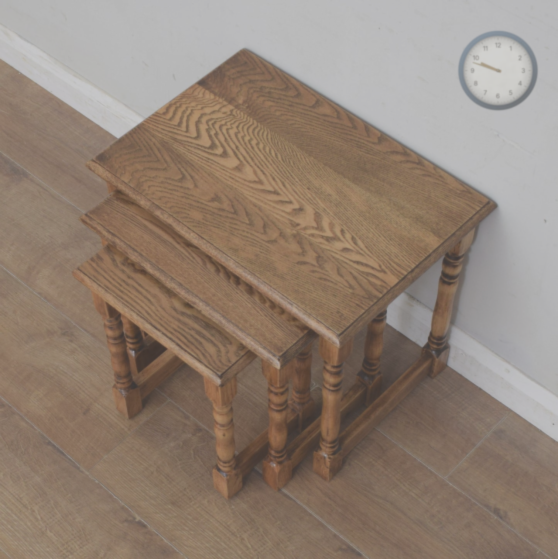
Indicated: 9:48
